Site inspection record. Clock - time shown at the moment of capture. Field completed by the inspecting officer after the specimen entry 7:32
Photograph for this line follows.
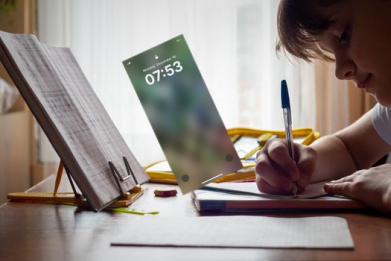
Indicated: 7:53
